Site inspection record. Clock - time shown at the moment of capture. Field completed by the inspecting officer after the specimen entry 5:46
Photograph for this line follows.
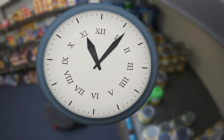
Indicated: 11:06
